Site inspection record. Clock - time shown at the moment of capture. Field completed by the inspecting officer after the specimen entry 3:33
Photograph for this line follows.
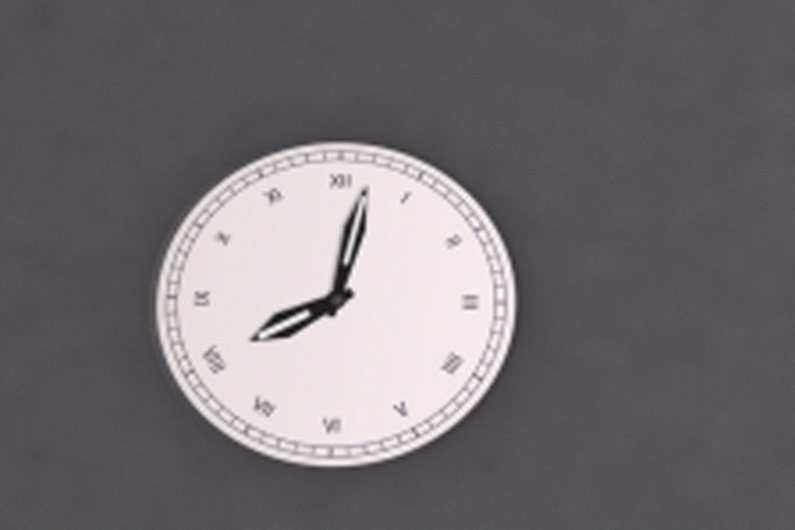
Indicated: 8:02
